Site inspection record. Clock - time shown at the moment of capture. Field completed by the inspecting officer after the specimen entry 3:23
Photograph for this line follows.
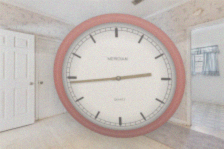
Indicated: 2:44
